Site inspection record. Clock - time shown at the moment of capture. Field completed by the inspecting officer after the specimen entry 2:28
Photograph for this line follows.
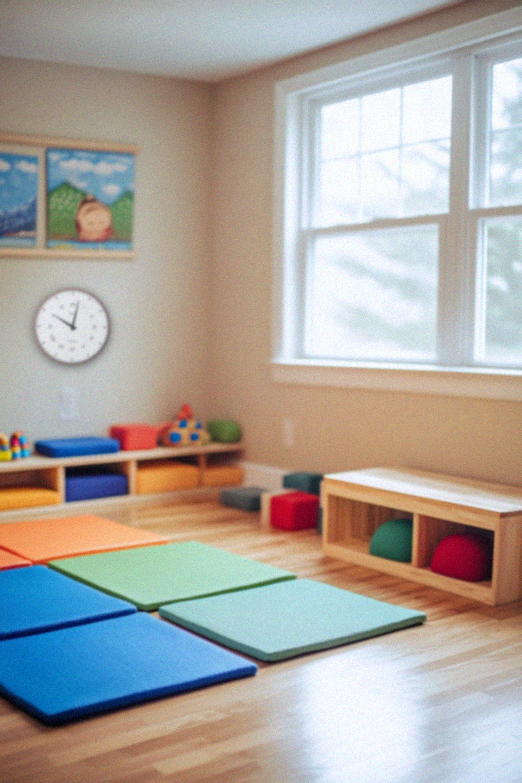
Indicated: 10:02
